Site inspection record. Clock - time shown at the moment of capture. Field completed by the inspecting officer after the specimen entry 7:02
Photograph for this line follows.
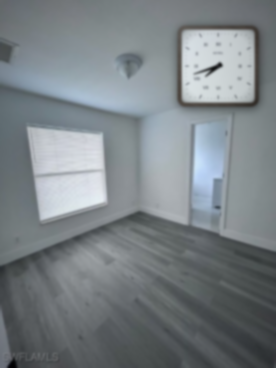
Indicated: 7:42
